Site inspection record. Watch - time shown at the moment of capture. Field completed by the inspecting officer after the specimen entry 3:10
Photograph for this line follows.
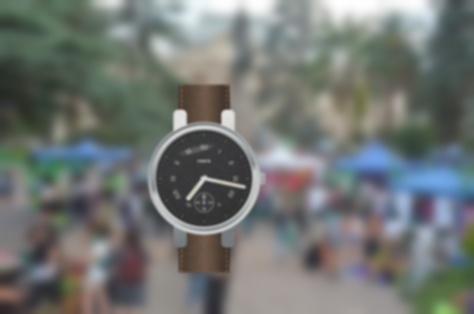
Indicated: 7:17
